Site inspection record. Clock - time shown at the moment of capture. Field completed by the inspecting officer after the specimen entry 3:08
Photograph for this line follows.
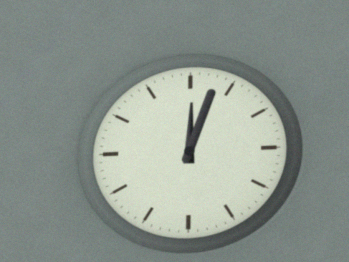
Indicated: 12:03
